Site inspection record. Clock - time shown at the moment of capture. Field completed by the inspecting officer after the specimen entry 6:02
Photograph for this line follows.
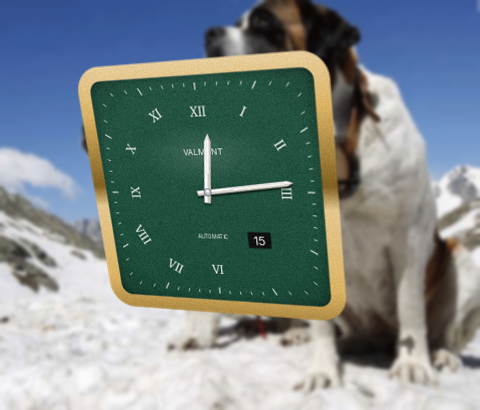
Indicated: 12:14
